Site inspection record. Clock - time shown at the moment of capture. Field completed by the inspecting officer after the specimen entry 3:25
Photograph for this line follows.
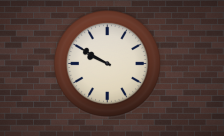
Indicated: 9:50
